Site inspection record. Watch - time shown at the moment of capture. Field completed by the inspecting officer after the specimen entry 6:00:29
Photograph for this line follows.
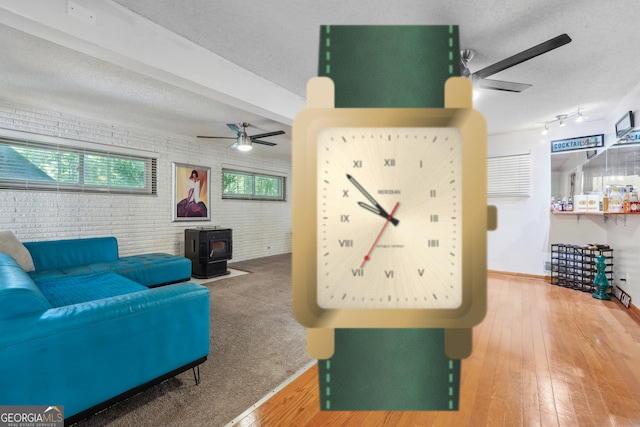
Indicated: 9:52:35
